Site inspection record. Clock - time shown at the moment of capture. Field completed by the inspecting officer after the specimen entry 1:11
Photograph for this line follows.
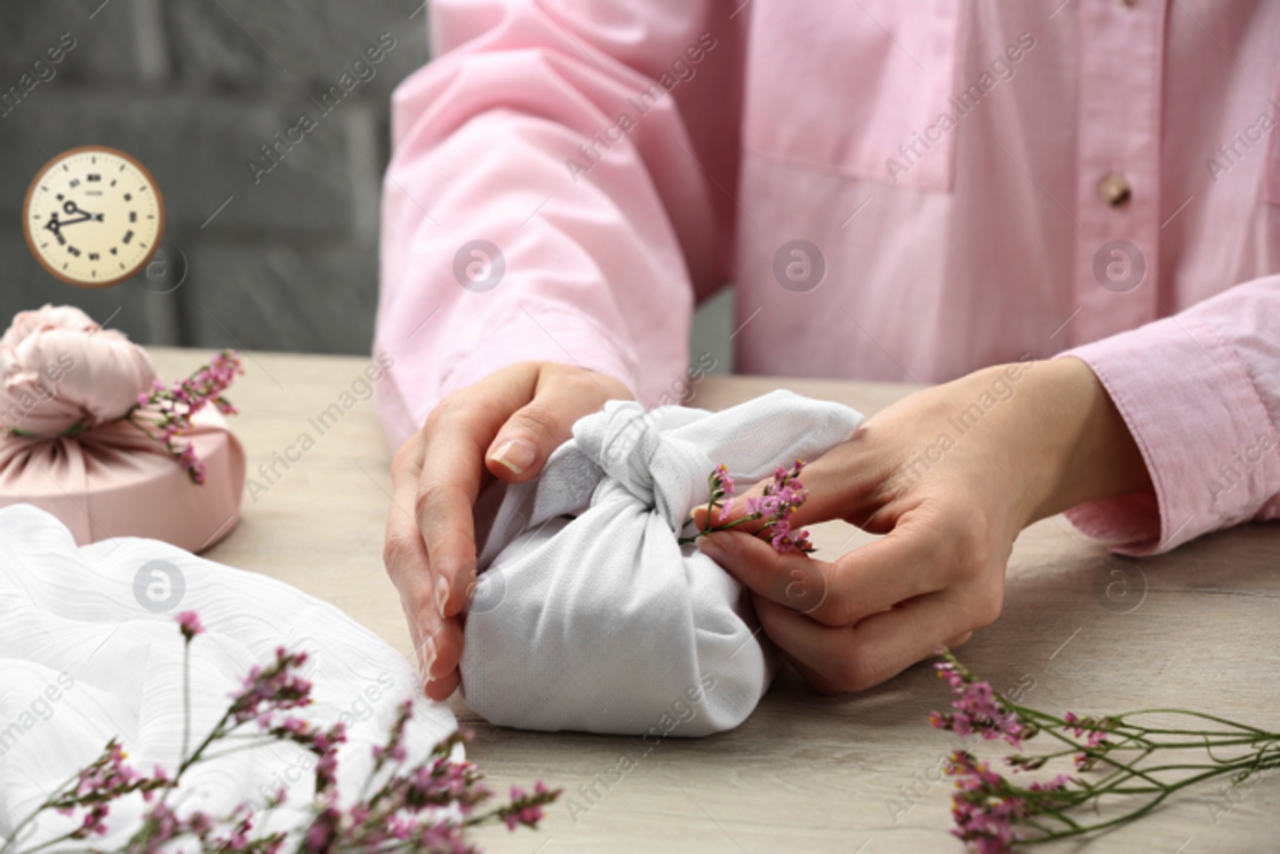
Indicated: 9:43
